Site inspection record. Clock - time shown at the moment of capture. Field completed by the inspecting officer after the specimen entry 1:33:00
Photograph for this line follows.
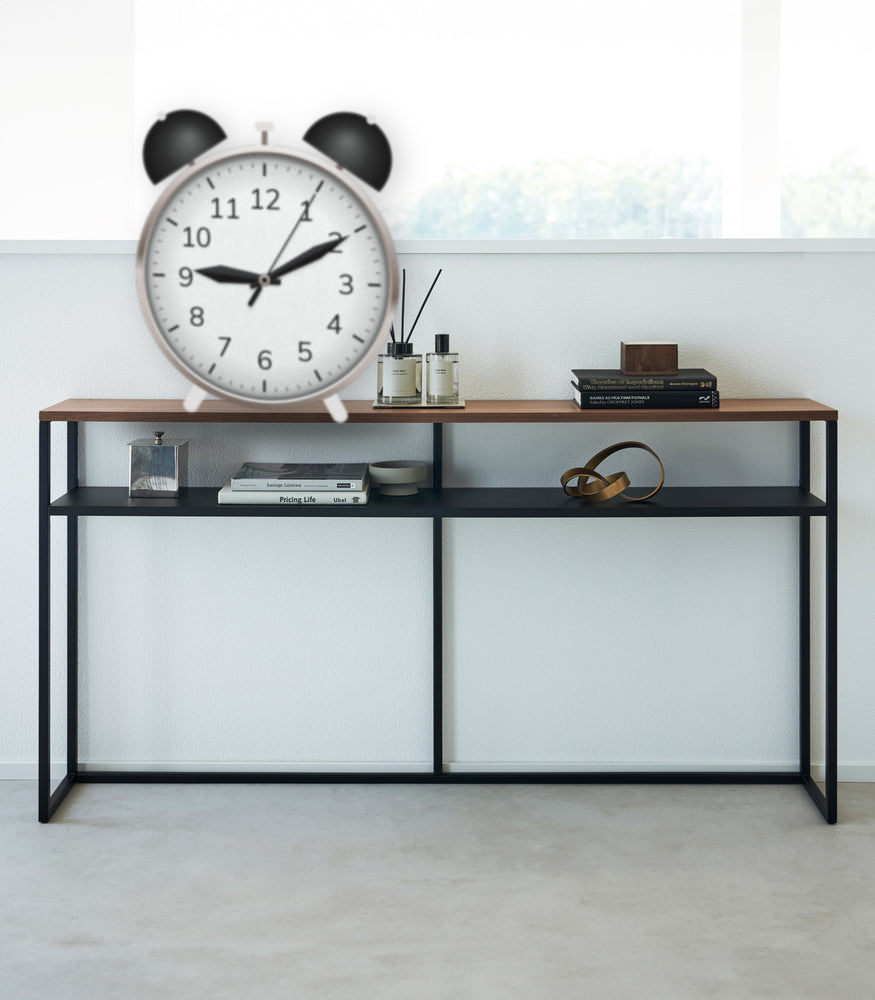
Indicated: 9:10:05
